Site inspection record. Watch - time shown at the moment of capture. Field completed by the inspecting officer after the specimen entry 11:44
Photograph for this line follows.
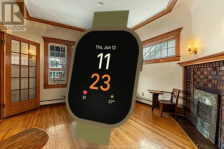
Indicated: 11:23
